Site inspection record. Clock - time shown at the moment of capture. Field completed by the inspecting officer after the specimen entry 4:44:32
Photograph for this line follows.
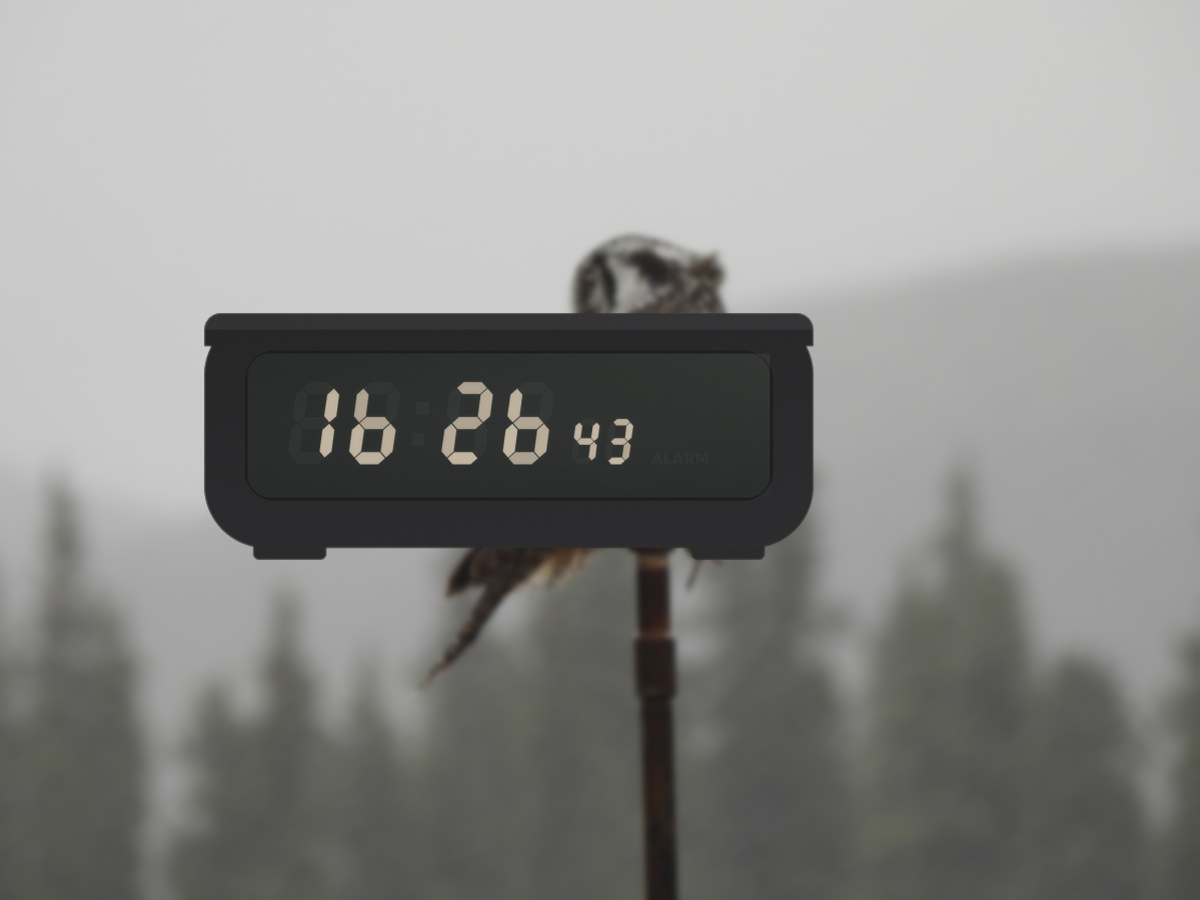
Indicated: 16:26:43
